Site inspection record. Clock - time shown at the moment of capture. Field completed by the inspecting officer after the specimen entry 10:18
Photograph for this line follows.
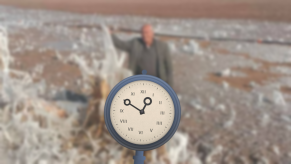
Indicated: 12:50
